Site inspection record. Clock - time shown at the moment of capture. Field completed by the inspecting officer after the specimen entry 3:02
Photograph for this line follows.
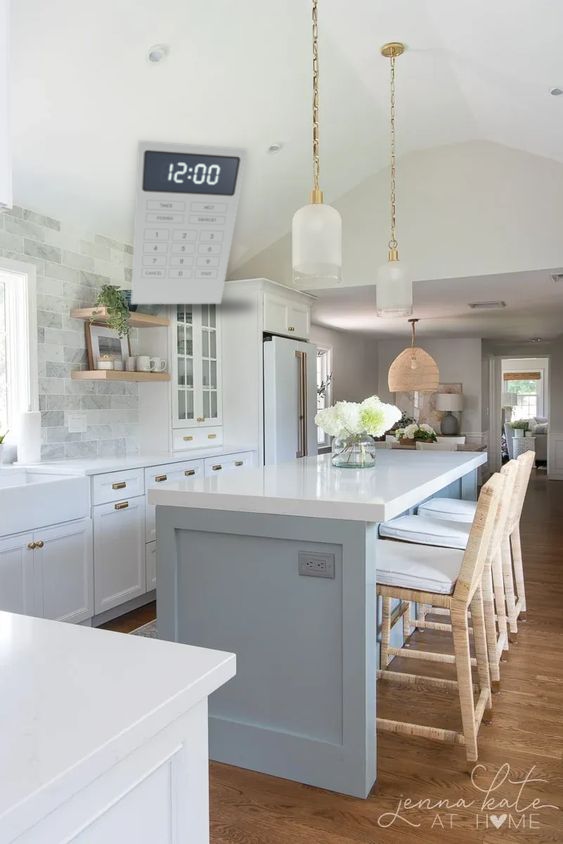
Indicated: 12:00
